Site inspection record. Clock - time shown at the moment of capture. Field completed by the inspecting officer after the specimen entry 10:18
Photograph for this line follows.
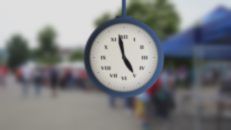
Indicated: 4:58
